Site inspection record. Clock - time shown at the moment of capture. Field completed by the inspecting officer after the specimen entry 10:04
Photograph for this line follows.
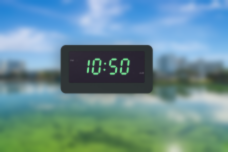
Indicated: 10:50
